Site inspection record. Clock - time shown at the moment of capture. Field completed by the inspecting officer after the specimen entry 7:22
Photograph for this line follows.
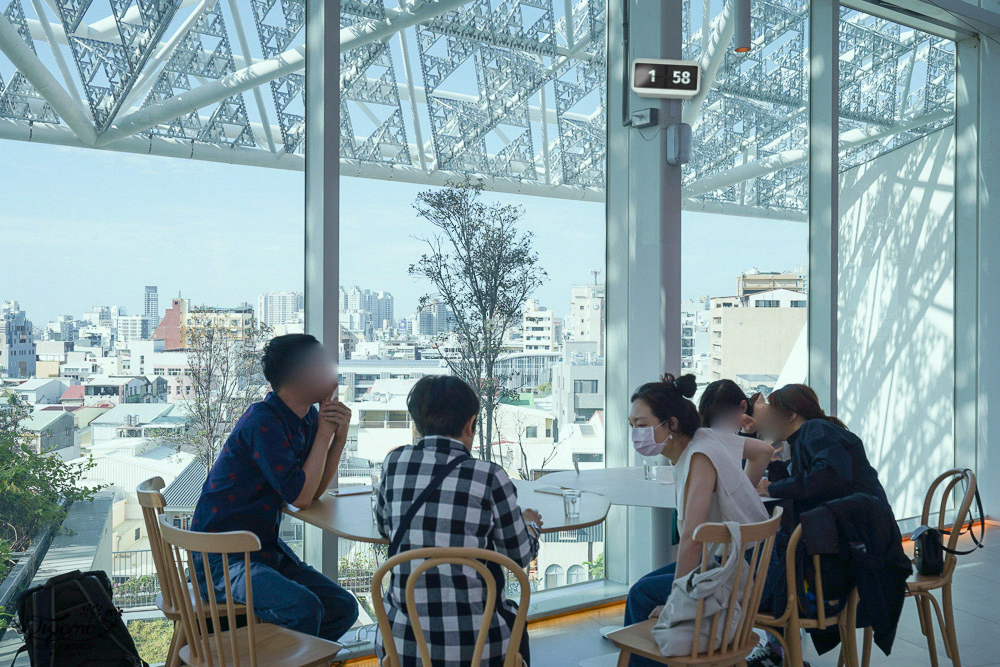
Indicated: 1:58
